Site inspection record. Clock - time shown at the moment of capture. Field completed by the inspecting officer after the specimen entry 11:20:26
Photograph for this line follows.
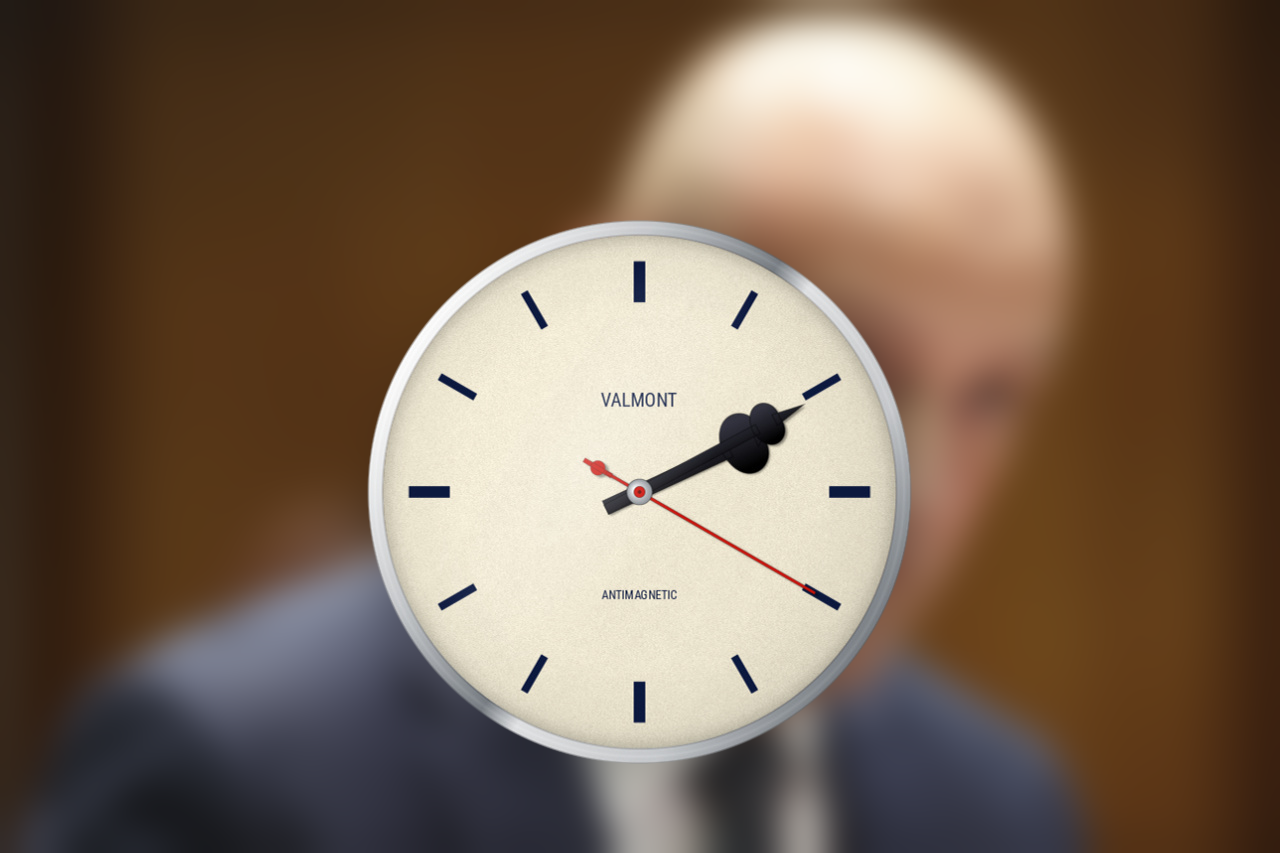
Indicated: 2:10:20
